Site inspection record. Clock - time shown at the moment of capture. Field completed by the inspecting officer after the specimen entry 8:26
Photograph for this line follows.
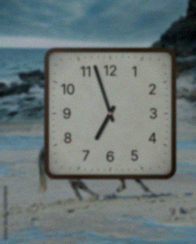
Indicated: 6:57
